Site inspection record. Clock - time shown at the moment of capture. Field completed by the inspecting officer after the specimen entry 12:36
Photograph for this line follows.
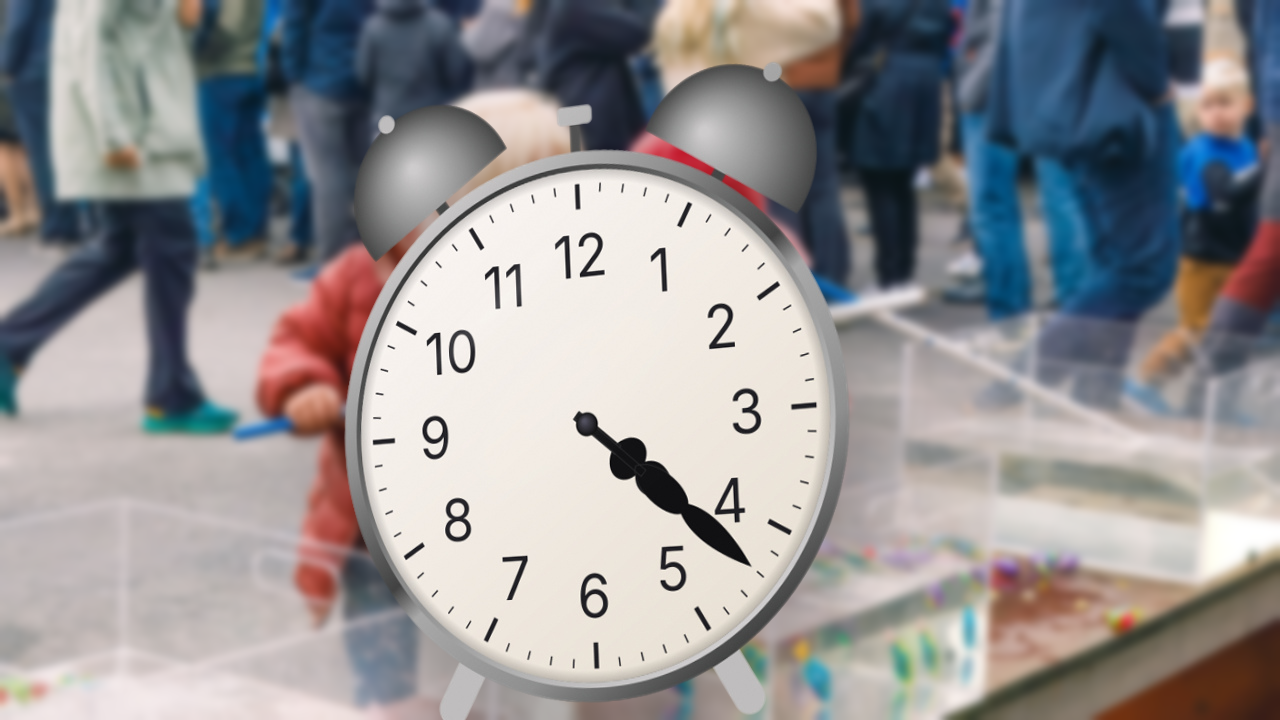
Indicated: 4:22
